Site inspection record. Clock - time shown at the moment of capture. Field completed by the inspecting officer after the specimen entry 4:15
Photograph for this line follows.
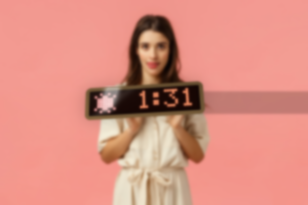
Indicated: 1:31
